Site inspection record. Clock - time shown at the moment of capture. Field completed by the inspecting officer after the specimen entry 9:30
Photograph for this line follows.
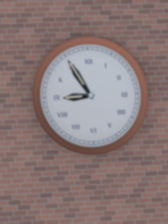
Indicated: 8:55
